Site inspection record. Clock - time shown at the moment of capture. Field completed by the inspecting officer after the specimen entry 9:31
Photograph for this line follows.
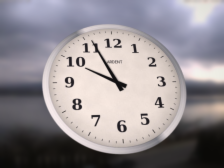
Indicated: 9:56
